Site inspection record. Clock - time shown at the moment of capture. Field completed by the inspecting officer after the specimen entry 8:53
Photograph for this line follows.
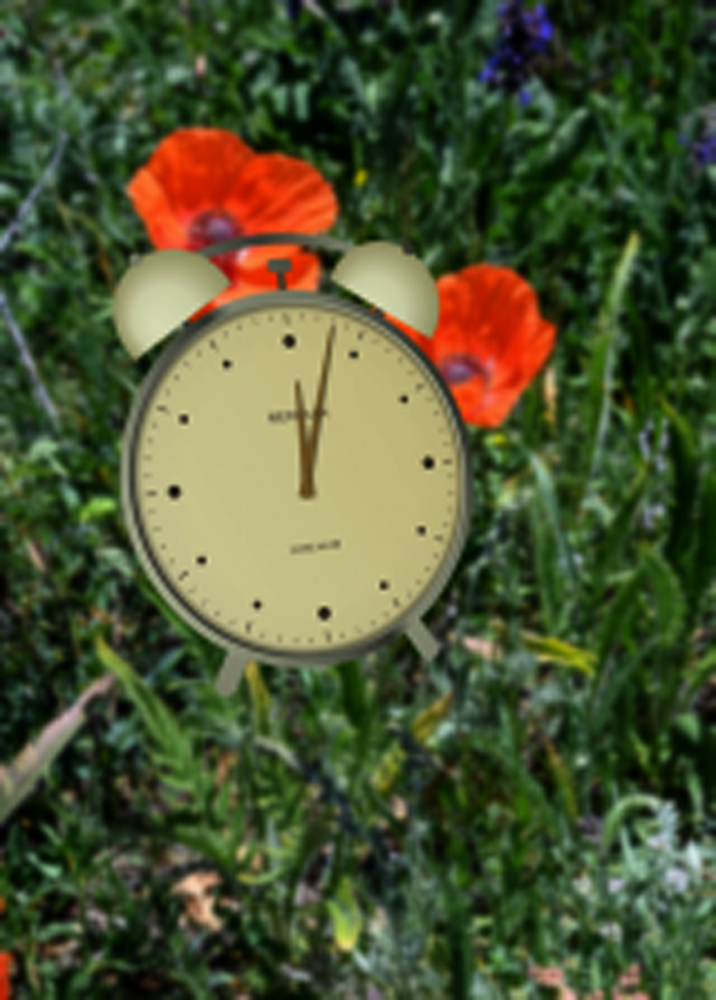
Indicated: 12:03
